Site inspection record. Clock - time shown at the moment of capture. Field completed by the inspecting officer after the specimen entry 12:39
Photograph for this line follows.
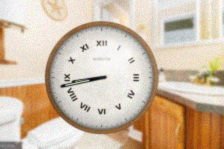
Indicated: 8:43
